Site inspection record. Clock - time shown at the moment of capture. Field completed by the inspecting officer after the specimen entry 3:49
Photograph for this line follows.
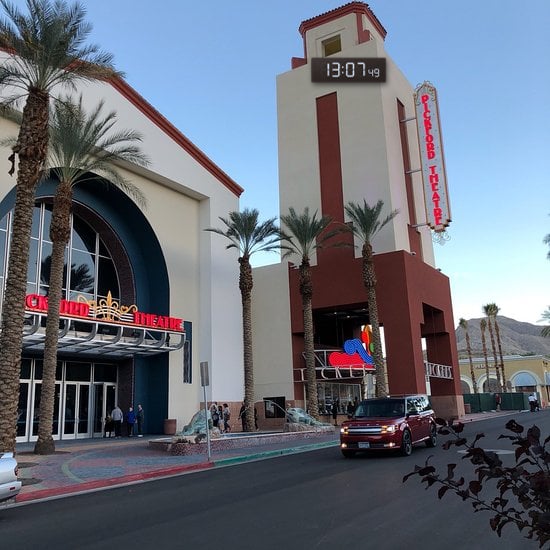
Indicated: 13:07
